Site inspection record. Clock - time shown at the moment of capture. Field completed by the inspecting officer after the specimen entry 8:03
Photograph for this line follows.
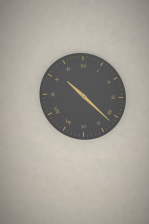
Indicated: 10:22
